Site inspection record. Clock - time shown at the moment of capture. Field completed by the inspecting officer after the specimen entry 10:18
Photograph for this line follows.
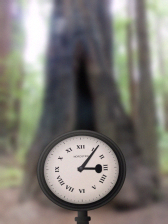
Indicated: 3:06
